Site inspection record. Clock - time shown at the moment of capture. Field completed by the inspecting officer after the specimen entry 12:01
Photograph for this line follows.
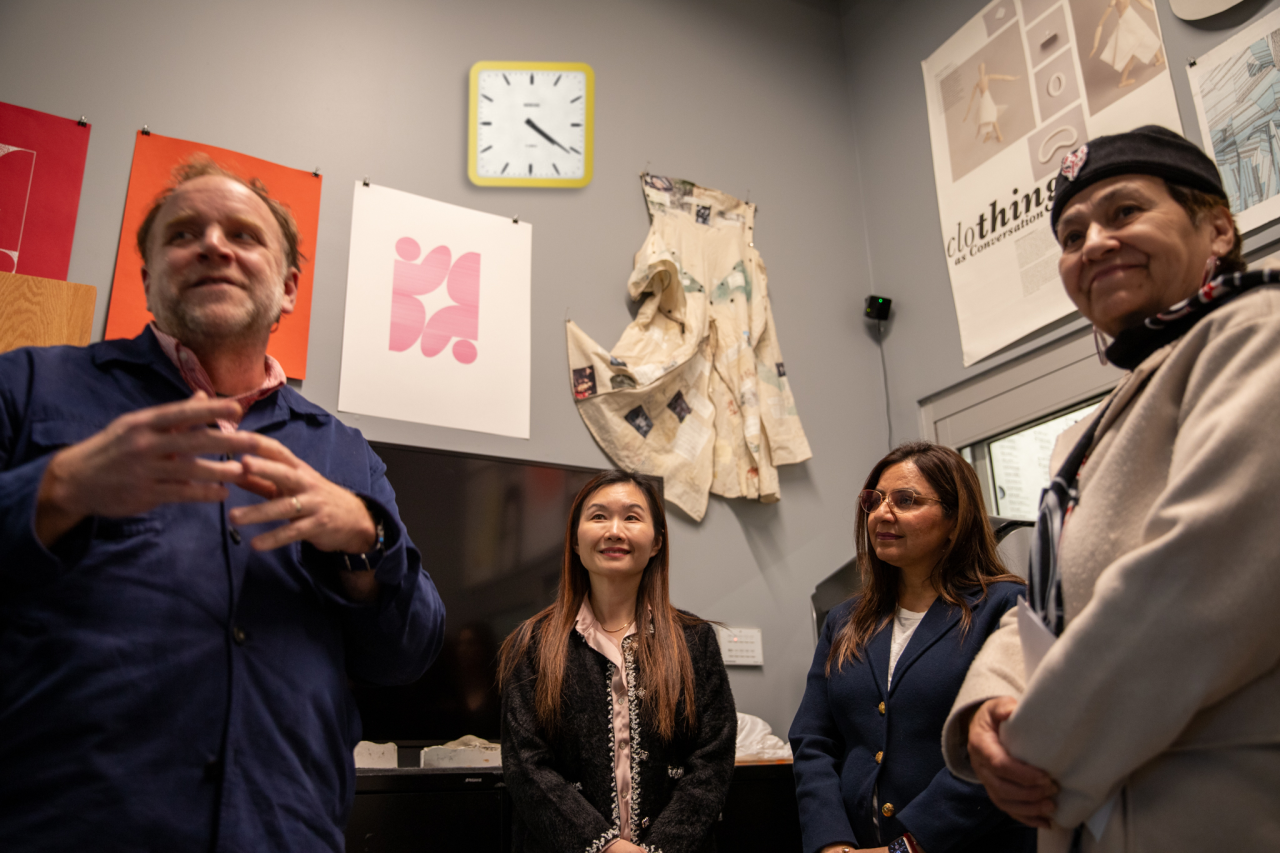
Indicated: 4:21
